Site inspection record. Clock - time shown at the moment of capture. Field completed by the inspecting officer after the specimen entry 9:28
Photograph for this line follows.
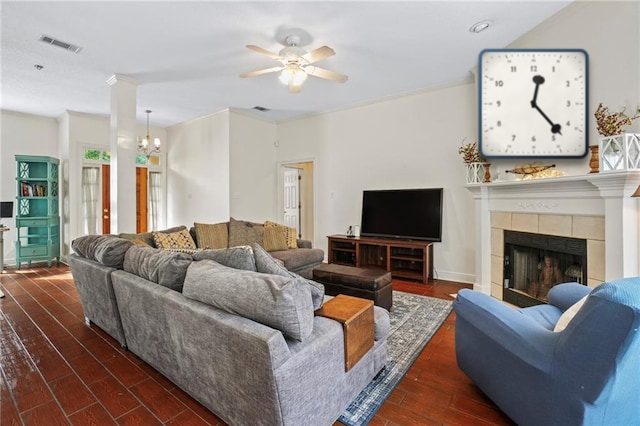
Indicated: 12:23
